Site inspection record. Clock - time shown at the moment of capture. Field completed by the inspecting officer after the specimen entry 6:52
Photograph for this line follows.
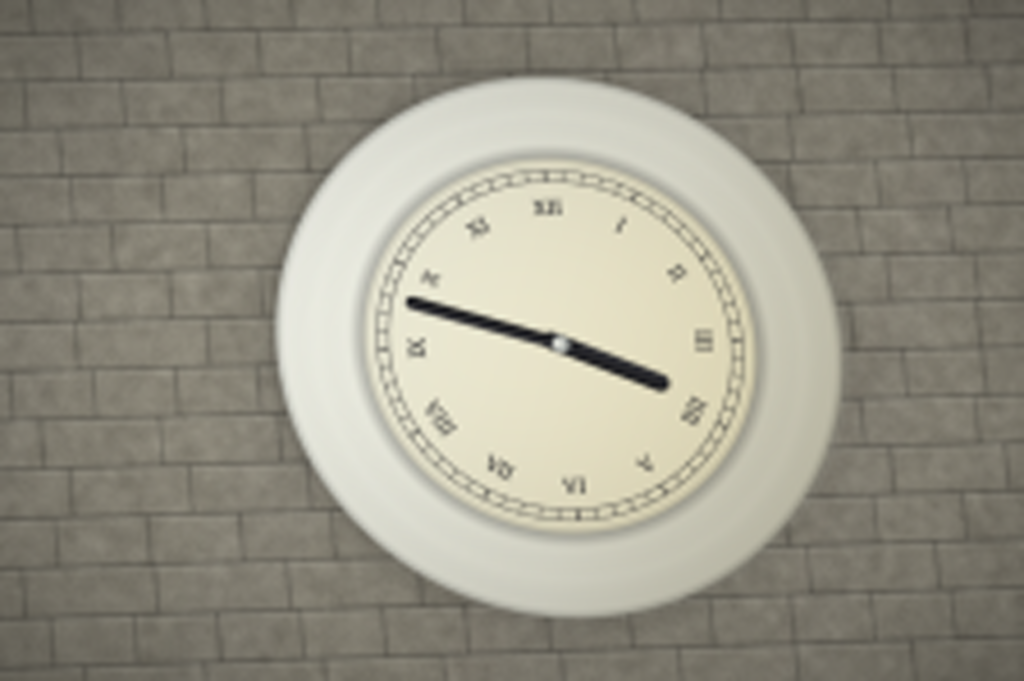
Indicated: 3:48
